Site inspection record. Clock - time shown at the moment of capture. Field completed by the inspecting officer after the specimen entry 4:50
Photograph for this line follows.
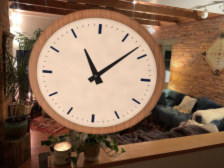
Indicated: 11:08
